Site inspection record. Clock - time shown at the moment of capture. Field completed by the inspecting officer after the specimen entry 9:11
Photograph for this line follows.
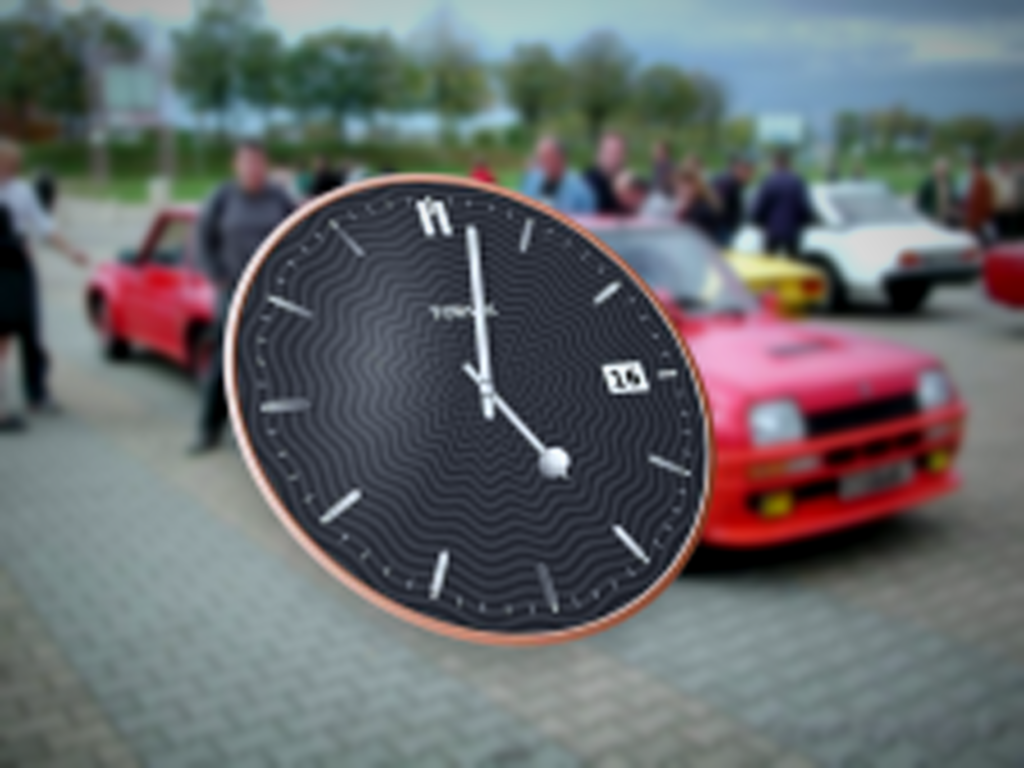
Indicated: 5:02
